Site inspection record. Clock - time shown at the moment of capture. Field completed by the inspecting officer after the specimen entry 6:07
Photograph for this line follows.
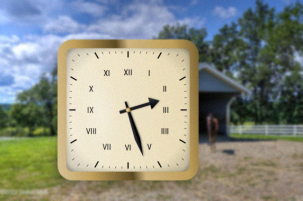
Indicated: 2:27
